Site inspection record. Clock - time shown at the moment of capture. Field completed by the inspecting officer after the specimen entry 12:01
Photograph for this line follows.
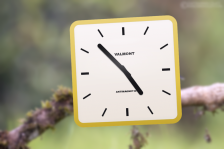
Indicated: 4:53
